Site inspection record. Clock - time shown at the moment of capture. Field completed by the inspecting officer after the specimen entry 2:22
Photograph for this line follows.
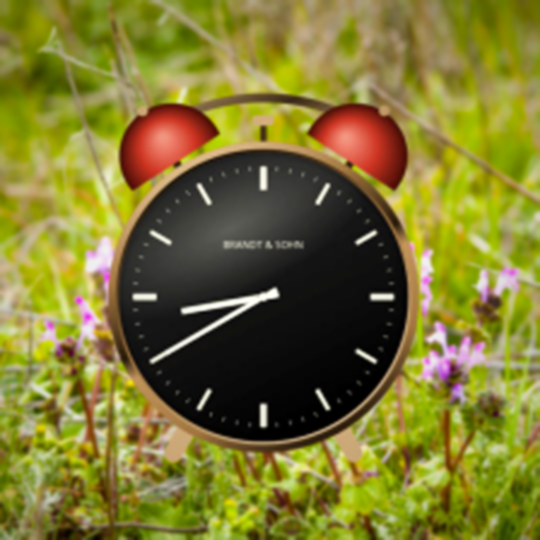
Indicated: 8:40
